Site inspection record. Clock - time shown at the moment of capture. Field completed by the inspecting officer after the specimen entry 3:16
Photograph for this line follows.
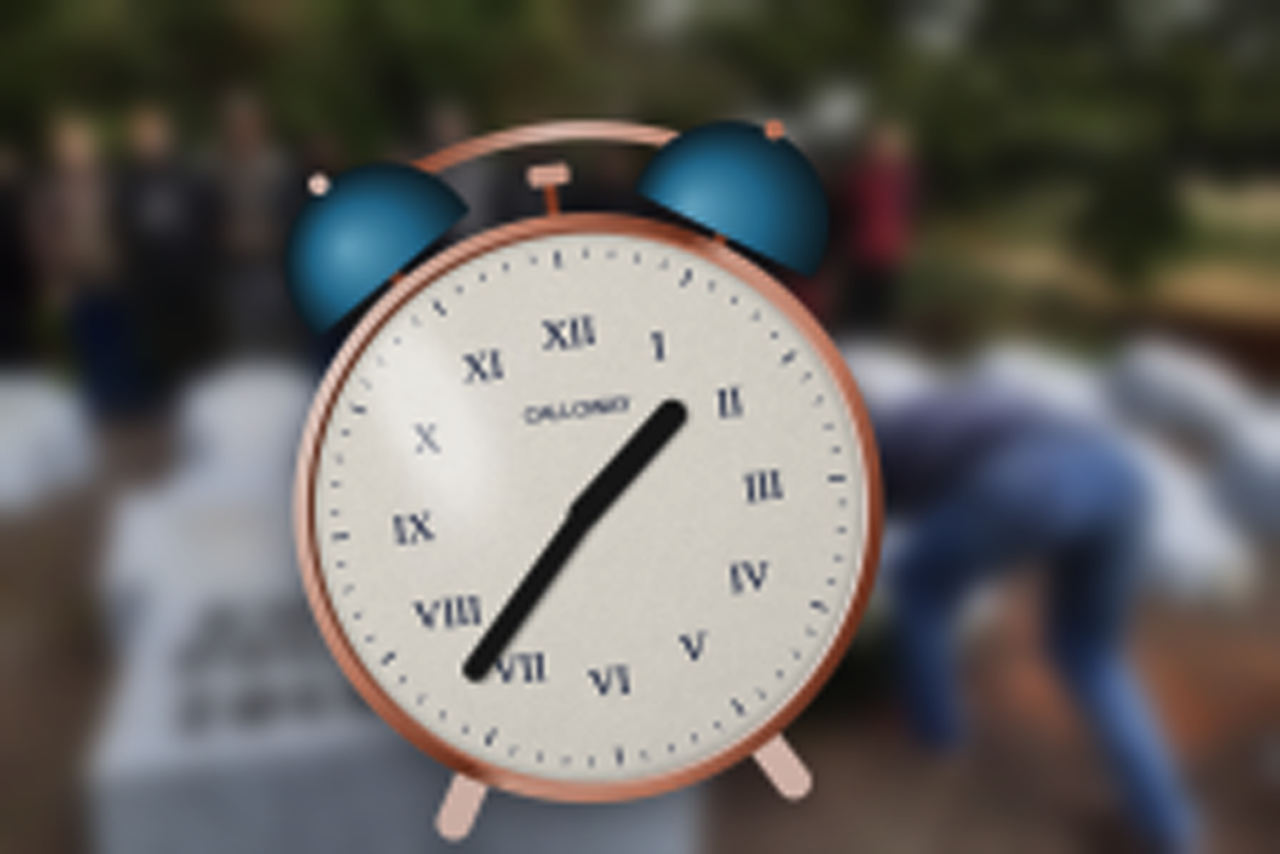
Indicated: 1:37
